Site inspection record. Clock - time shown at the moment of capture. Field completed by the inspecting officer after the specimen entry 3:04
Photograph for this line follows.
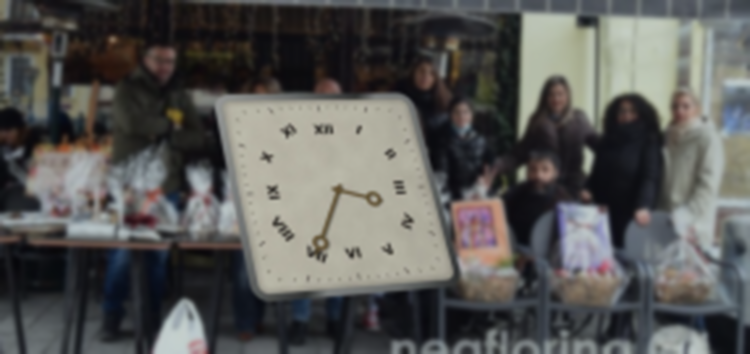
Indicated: 3:35
